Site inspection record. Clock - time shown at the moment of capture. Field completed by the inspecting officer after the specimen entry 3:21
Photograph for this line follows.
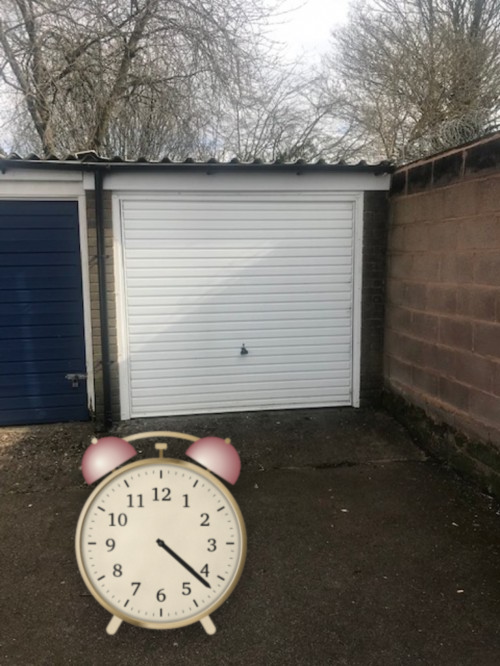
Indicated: 4:22
